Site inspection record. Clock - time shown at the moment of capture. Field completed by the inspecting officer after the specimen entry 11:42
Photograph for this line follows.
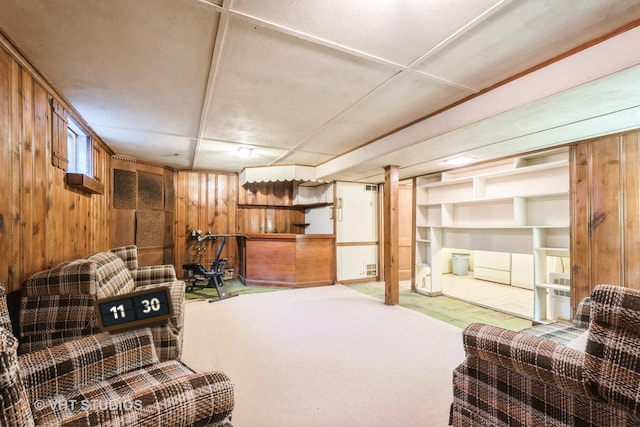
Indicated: 11:30
